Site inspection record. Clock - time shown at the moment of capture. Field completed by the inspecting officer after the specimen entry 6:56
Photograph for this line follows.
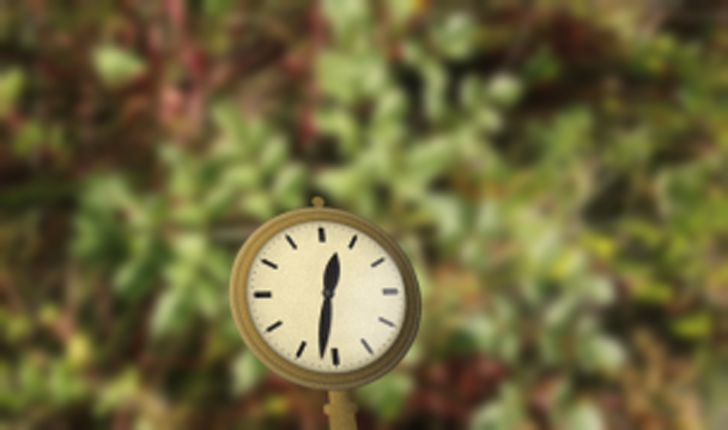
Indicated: 12:32
